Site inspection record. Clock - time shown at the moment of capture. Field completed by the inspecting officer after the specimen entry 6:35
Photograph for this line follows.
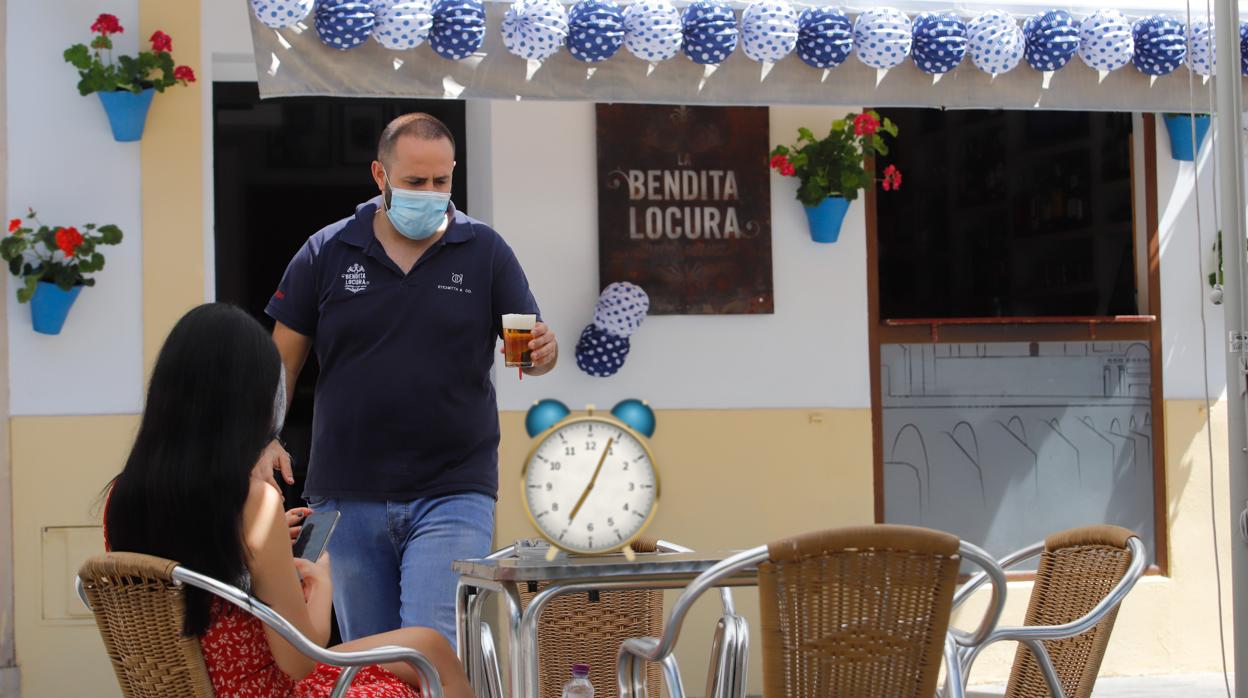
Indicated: 7:04
